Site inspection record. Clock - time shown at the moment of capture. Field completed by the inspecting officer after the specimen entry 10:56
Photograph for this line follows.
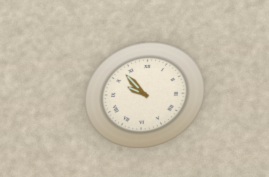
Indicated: 9:53
